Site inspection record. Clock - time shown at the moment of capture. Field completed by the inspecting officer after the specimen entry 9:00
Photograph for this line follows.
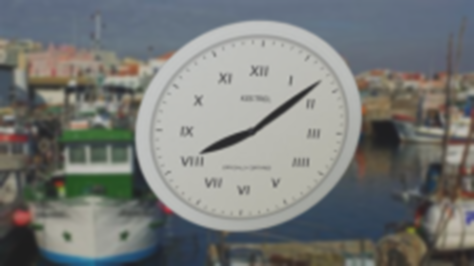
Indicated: 8:08
